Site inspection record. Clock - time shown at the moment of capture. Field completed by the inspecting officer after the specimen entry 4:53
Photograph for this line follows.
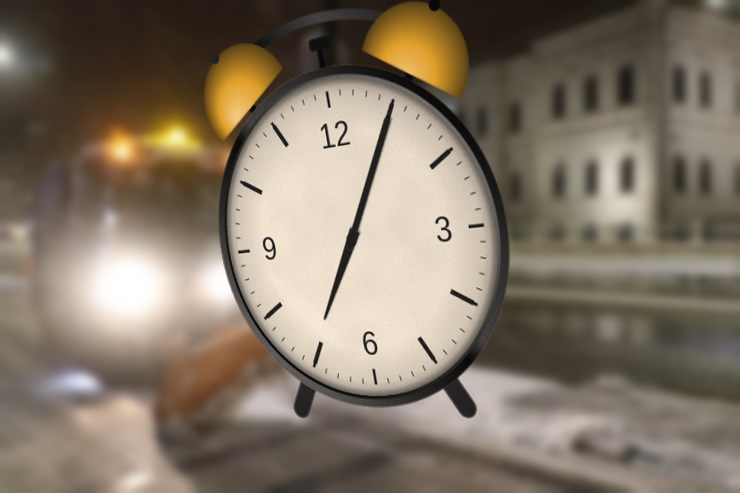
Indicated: 7:05
